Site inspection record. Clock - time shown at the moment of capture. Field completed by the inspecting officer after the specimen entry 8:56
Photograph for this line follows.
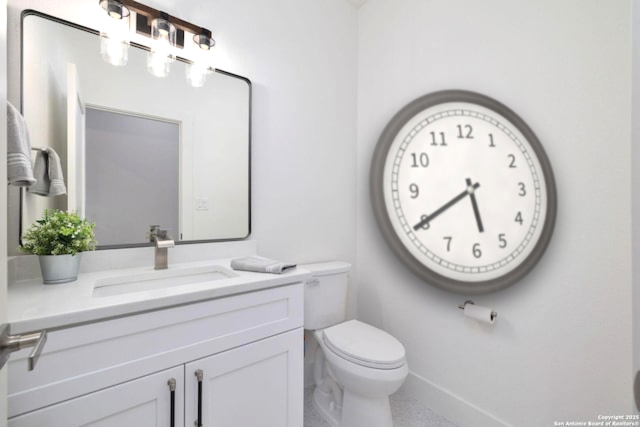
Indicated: 5:40
